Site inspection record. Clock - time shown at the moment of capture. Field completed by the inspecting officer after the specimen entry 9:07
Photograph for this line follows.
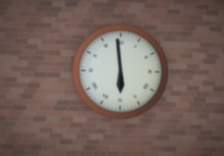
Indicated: 5:59
